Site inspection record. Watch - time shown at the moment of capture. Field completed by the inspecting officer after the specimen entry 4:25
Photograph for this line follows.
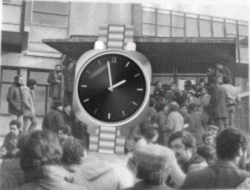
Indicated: 1:58
